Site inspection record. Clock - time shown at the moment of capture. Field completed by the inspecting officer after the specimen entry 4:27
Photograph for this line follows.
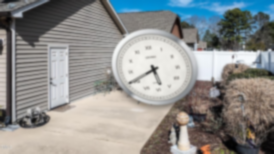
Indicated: 5:41
